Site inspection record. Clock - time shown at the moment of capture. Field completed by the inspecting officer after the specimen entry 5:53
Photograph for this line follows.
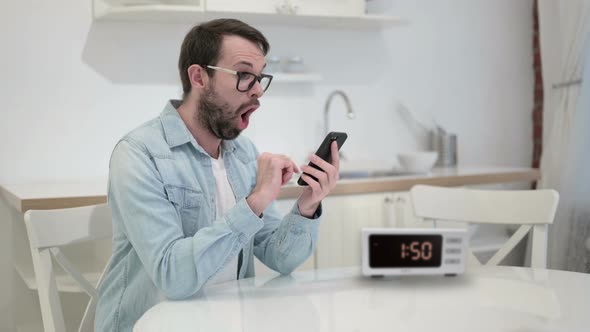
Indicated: 1:50
